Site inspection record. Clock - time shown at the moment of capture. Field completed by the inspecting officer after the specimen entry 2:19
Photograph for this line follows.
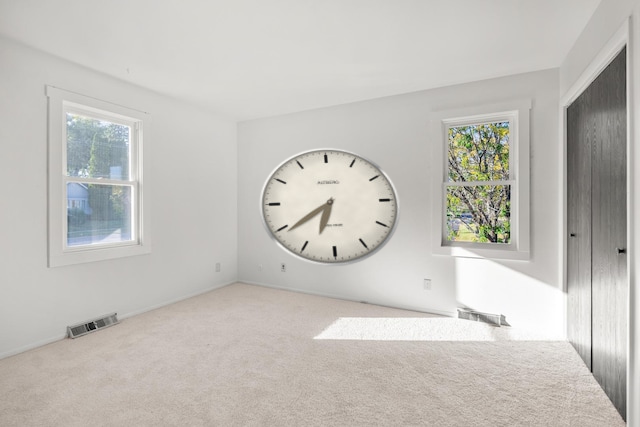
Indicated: 6:39
